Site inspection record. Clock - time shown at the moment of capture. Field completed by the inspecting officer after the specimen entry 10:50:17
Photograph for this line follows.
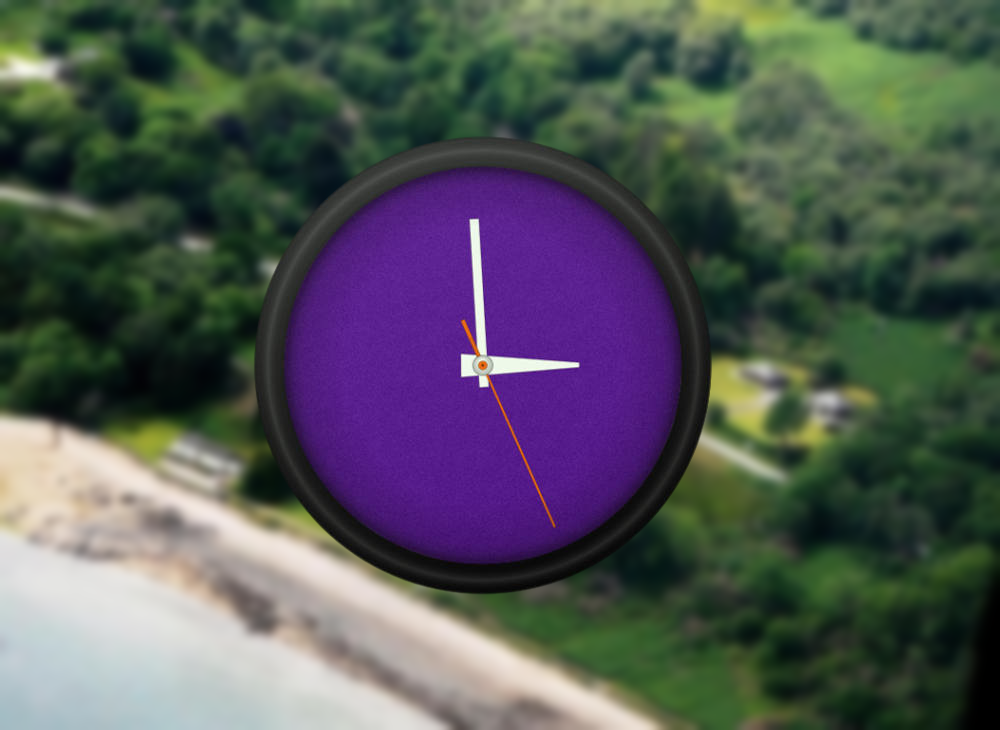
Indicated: 2:59:26
